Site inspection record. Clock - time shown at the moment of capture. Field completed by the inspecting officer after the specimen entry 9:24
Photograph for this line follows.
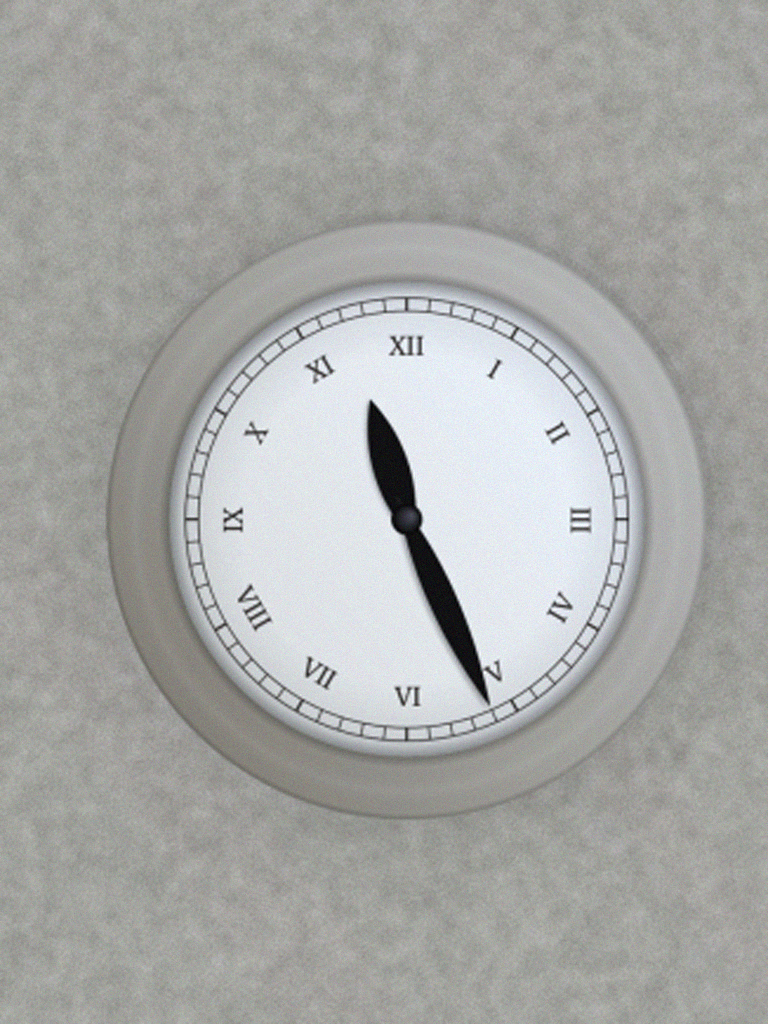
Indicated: 11:26
